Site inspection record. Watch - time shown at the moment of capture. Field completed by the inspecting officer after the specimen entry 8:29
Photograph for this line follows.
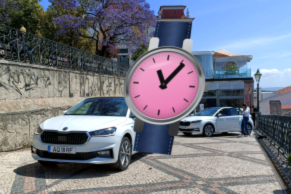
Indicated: 11:06
